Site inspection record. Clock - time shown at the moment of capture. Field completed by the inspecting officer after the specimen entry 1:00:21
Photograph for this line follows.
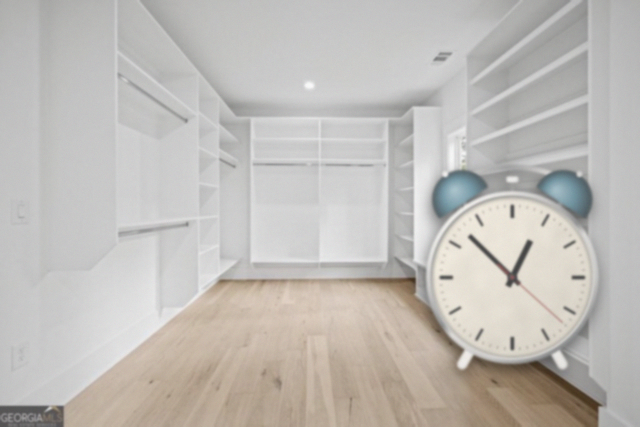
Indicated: 12:52:22
